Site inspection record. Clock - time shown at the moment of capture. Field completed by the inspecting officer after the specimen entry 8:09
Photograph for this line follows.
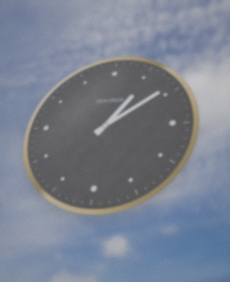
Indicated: 1:09
